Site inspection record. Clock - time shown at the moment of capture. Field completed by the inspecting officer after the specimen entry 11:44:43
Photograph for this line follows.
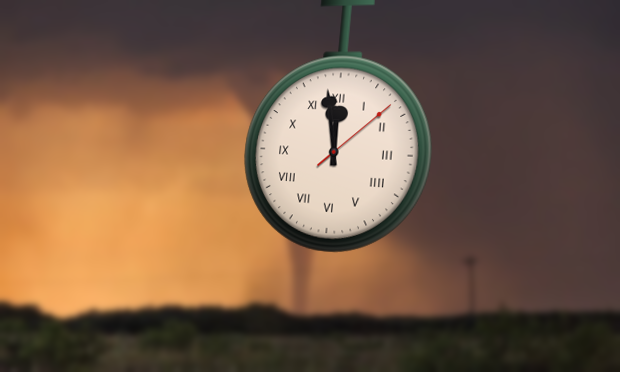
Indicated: 11:58:08
